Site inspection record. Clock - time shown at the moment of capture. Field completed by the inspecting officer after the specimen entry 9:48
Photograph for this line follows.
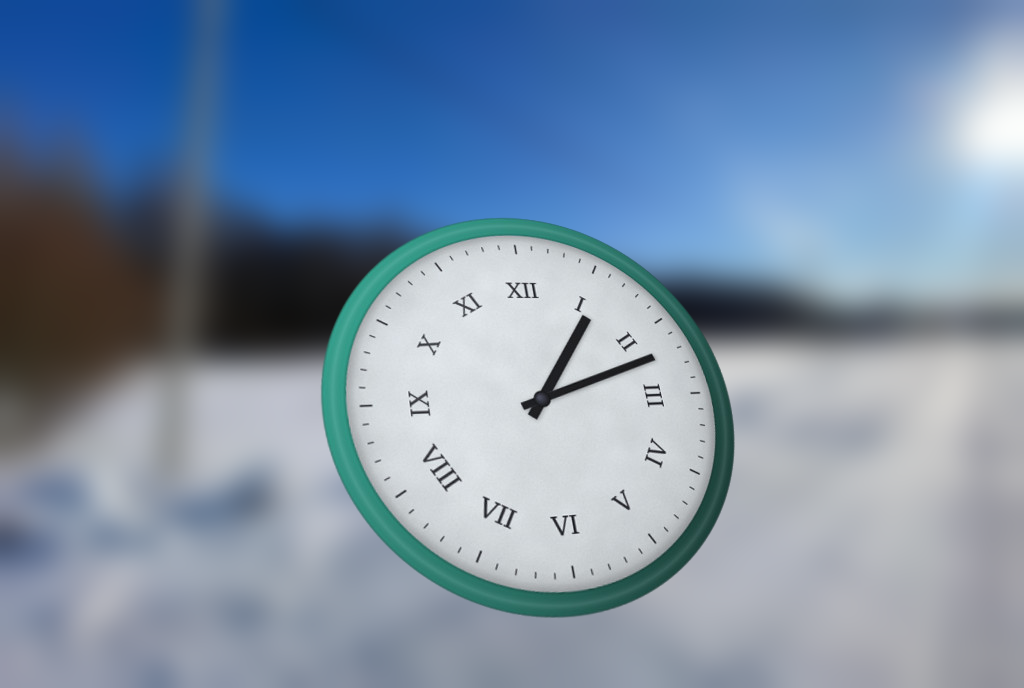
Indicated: 1:12
